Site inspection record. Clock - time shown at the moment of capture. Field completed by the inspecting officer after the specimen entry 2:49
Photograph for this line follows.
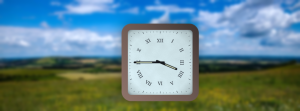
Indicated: 3:45
